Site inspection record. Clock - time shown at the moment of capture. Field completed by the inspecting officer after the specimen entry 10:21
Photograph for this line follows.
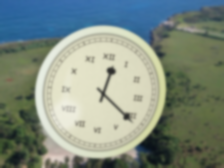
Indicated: 12:21
